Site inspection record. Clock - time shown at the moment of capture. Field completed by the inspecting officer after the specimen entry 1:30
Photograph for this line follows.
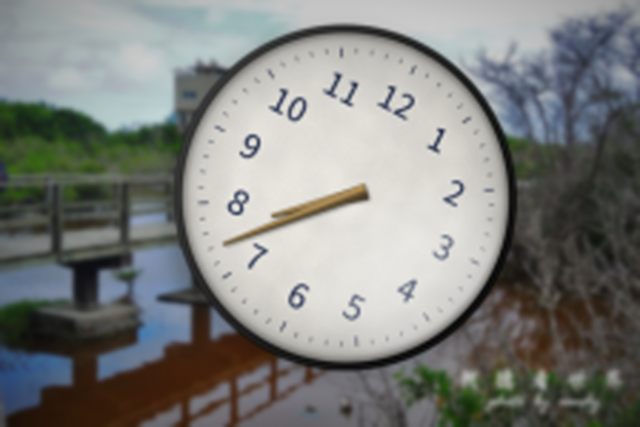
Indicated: 7:37
